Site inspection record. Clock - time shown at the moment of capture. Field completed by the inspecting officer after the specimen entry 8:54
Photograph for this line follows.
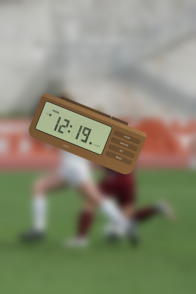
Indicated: 12:19
